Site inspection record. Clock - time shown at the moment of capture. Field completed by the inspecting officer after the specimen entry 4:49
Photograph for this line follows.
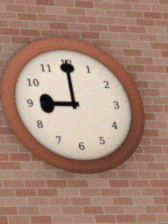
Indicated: 9:00
